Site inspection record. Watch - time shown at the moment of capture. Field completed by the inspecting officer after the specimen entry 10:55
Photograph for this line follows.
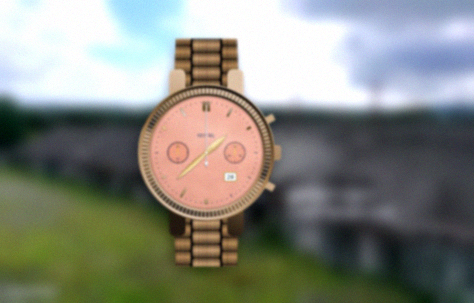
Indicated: 1:38
